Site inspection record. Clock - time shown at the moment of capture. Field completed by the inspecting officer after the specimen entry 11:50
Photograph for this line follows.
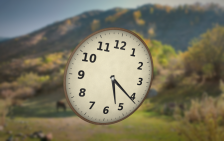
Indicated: 5:21
